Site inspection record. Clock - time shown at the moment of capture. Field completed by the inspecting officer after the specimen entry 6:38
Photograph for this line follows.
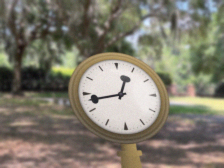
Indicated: 12:43
